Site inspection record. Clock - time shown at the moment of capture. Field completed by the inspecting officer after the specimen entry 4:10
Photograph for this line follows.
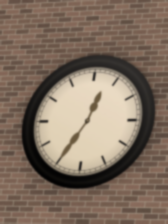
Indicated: 12:35
